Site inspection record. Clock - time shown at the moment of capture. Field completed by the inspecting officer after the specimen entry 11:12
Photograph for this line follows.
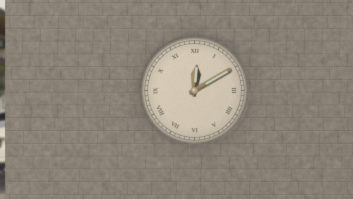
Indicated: 12:10
